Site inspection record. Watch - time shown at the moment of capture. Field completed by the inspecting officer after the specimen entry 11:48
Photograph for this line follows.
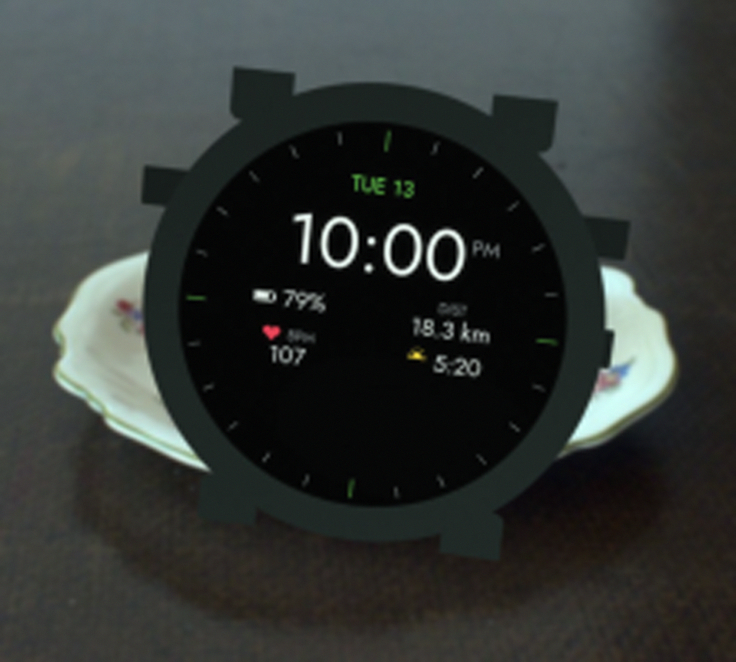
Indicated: 10:00
